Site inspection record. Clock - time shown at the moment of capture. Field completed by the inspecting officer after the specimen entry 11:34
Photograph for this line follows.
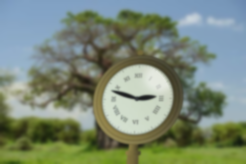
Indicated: 2:48
